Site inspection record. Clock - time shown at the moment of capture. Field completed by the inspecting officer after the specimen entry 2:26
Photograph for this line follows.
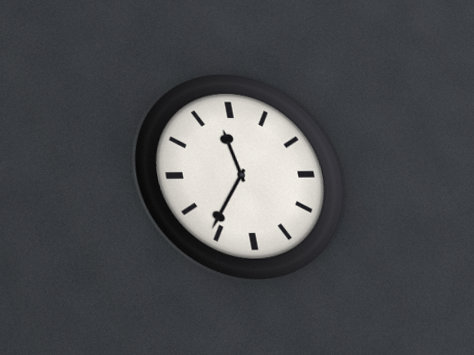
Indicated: 11:36
